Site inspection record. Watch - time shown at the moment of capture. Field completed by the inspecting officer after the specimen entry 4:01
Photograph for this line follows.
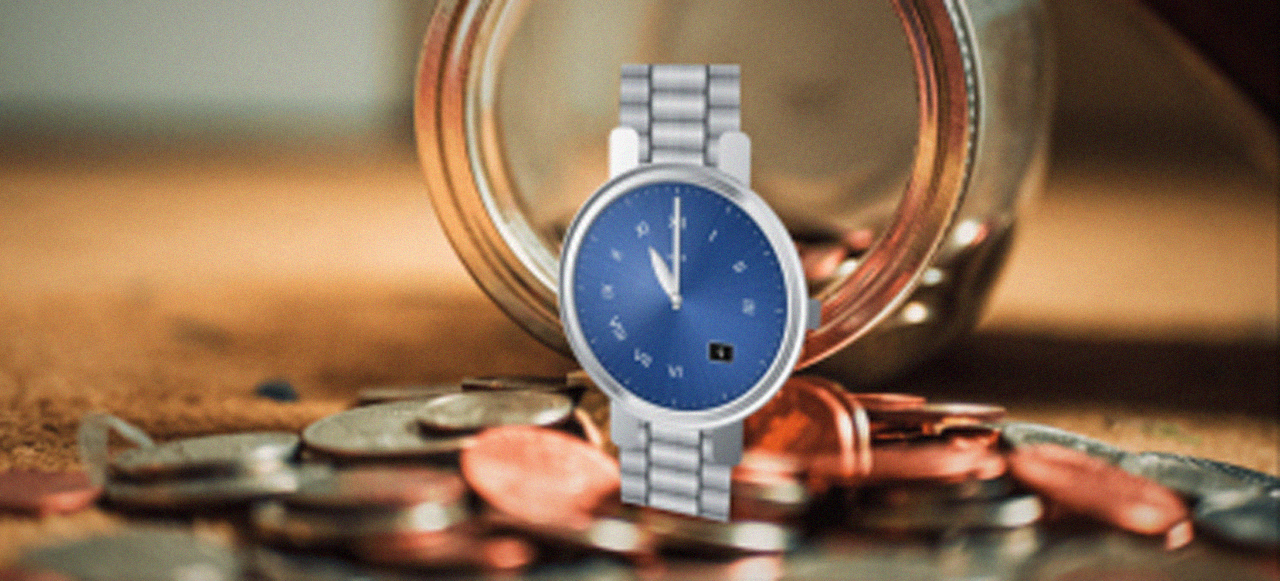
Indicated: 11:00
